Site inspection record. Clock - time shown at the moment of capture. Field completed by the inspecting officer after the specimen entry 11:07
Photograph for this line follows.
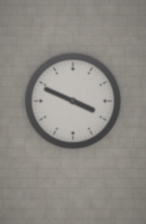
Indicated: 3:49
